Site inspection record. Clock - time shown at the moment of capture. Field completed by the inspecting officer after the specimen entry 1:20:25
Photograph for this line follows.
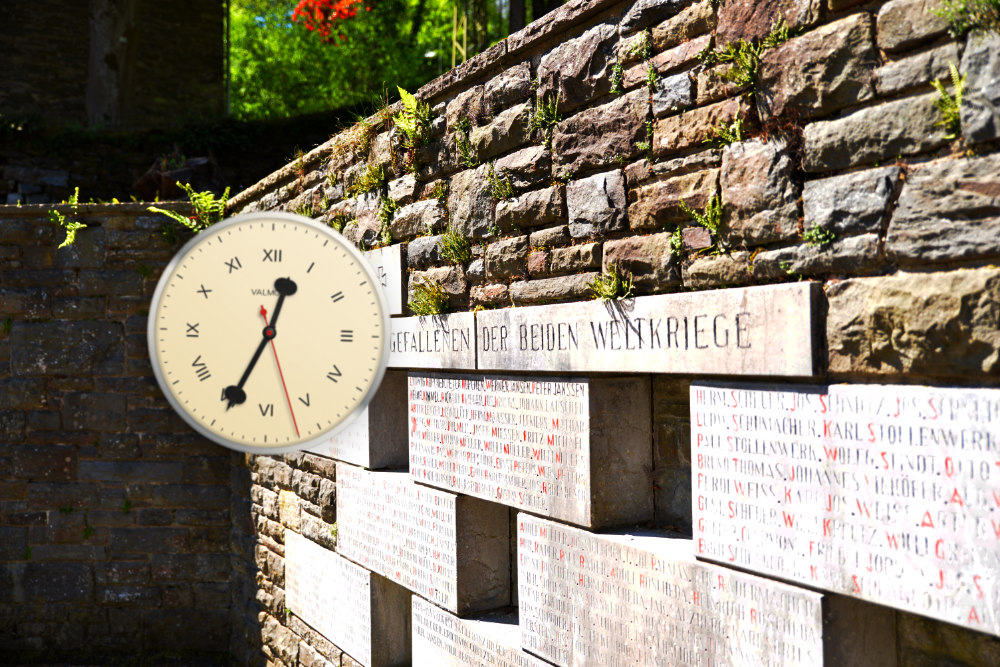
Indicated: 12:34:27
